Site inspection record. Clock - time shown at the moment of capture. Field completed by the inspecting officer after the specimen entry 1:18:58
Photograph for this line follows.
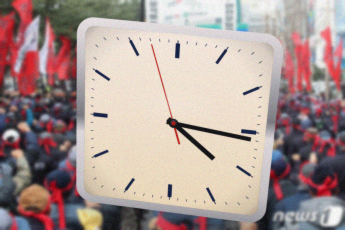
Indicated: 4:15:57
